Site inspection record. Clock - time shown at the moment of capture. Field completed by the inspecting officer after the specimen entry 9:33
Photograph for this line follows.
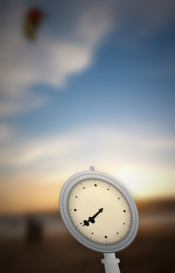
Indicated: 7:39
